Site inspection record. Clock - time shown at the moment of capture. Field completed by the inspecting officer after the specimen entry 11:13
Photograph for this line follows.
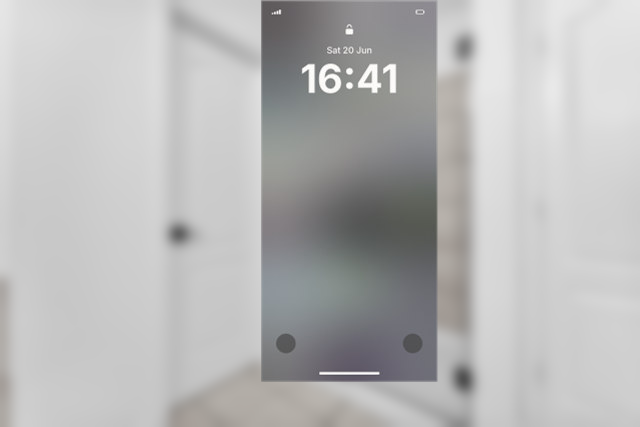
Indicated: 16:41
